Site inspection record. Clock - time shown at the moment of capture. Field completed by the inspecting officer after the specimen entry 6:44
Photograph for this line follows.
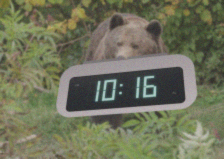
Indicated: 10:16
